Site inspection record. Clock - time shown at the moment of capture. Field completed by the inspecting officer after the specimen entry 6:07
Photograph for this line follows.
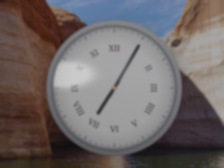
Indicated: 7:05
